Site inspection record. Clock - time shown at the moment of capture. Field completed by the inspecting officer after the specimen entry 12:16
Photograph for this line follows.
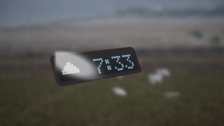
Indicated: 7:33
